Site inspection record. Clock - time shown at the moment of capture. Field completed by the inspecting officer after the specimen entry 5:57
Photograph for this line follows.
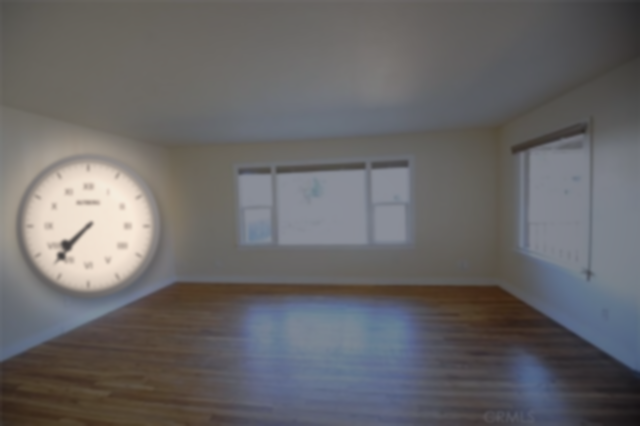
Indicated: 7:37
